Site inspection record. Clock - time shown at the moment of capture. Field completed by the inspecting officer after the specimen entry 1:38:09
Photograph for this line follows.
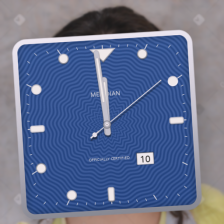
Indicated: 11:59:09
